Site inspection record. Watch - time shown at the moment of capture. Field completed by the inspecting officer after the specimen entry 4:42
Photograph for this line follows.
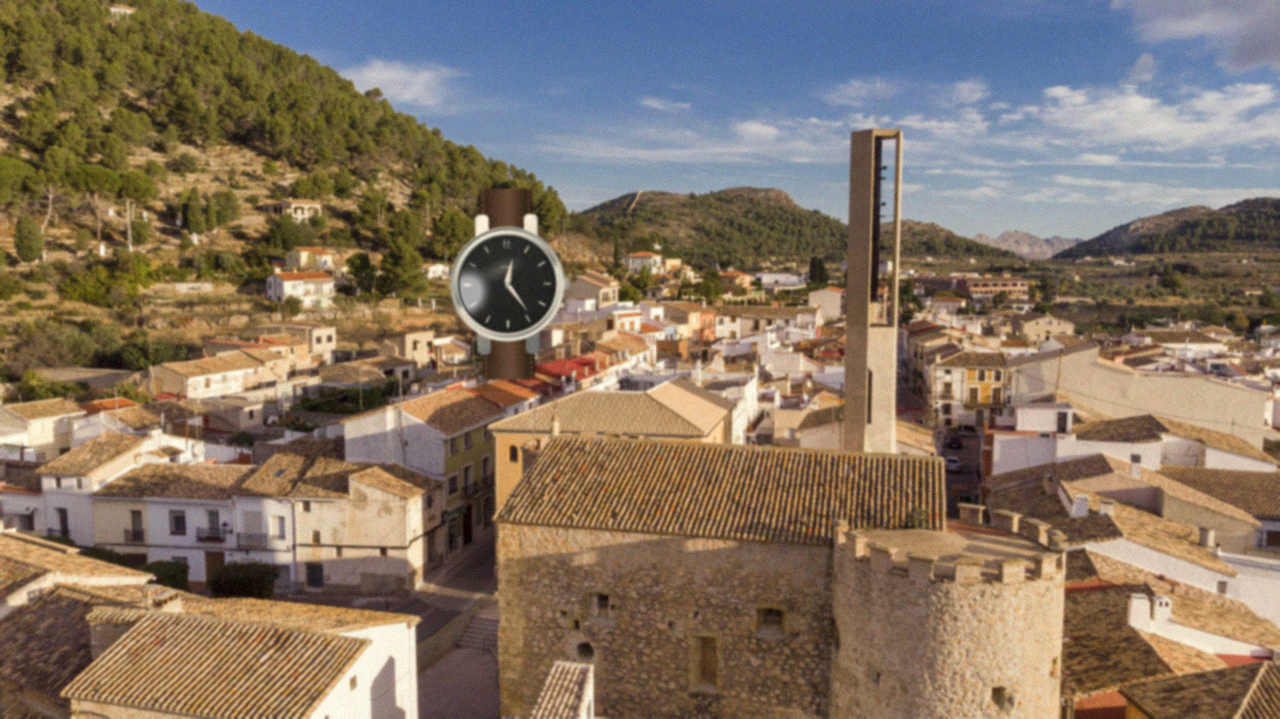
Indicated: 12:24
